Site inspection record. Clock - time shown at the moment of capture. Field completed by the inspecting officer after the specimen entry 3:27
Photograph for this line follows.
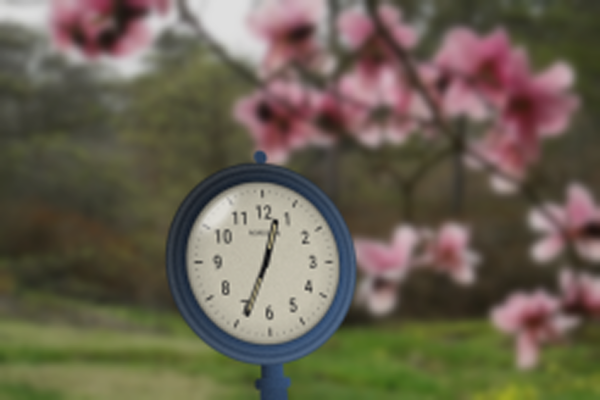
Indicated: 12:34
